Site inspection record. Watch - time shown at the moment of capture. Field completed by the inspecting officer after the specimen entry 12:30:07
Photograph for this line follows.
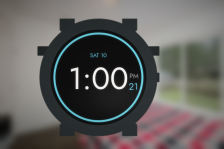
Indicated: 1:00:21
